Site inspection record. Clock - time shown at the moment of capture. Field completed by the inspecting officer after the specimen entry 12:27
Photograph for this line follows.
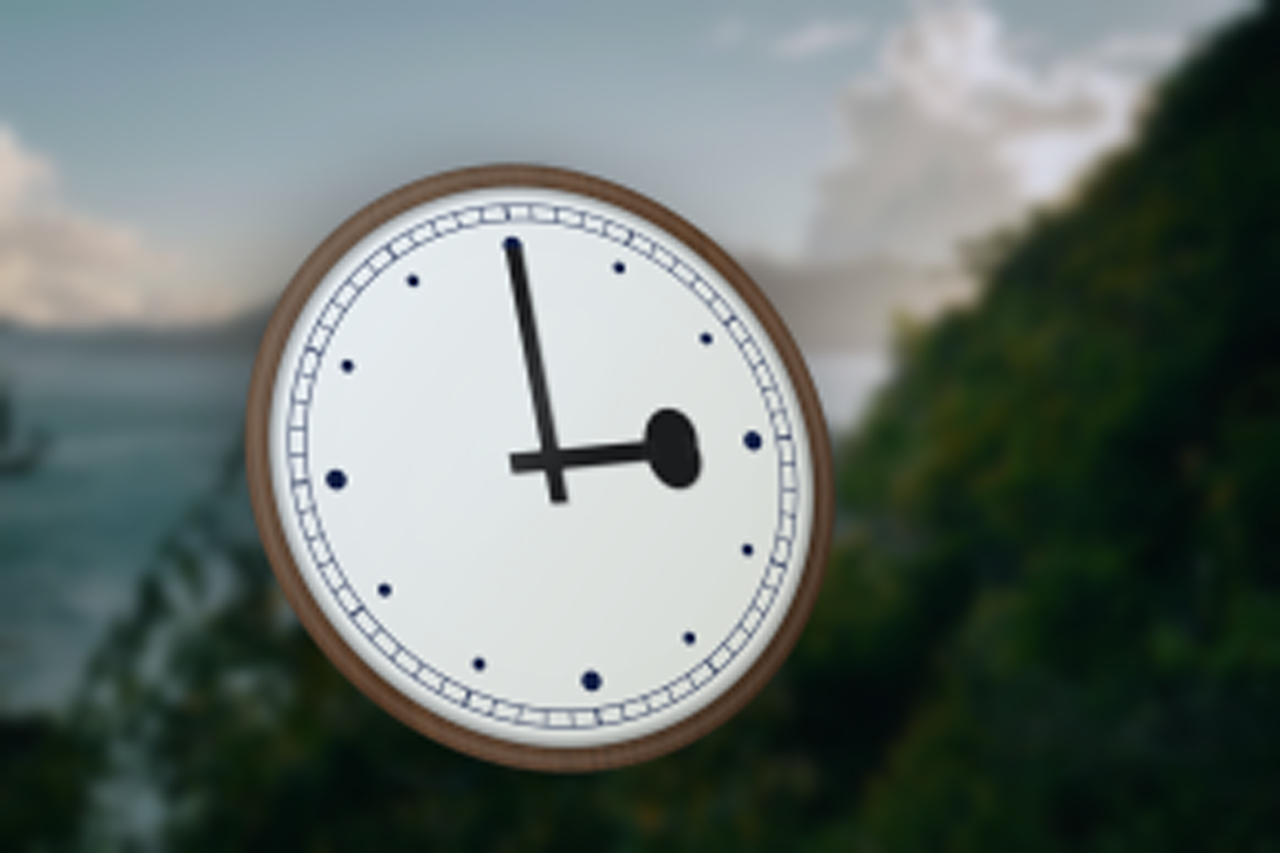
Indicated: 3:00
